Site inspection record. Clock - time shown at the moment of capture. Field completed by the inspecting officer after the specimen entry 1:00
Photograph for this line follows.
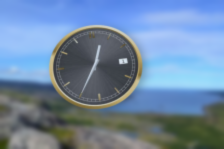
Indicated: 12:35
